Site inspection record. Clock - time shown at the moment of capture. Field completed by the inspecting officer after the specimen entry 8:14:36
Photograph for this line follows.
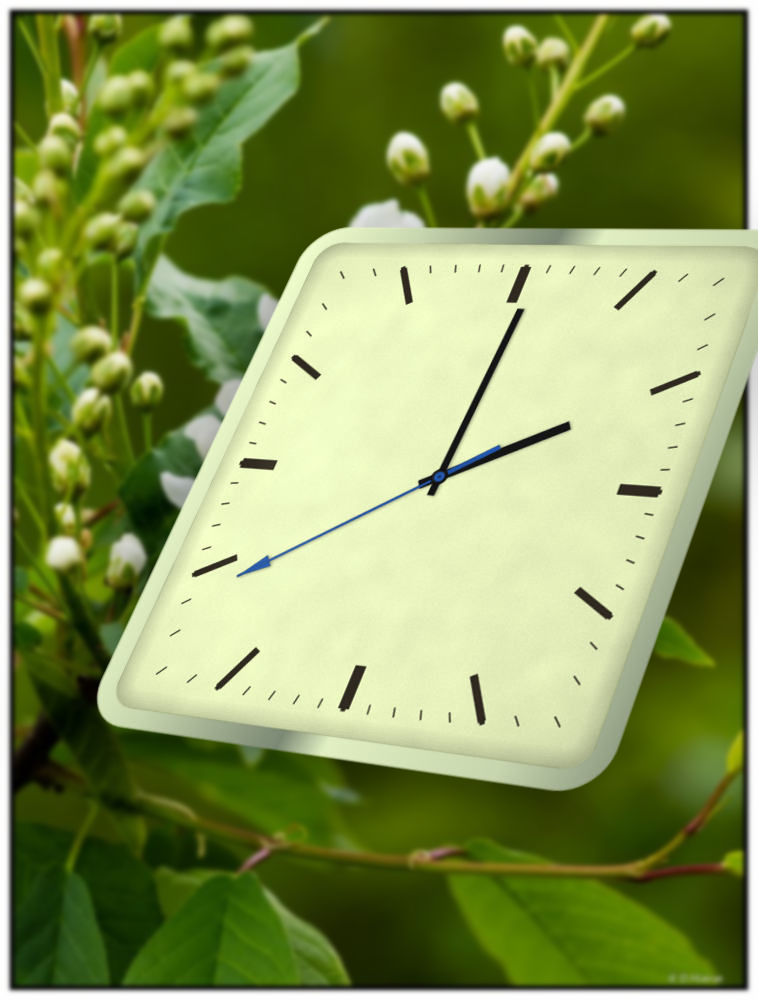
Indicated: 2:00:39
